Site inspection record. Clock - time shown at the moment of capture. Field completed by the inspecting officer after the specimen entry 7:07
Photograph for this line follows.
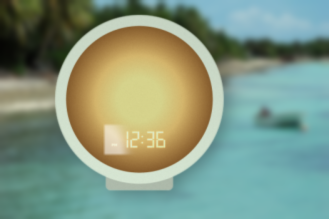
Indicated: 12:36
